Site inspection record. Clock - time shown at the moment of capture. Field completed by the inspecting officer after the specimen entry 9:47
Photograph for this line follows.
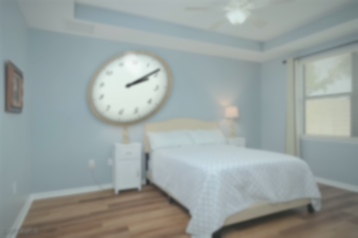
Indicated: 2:09
